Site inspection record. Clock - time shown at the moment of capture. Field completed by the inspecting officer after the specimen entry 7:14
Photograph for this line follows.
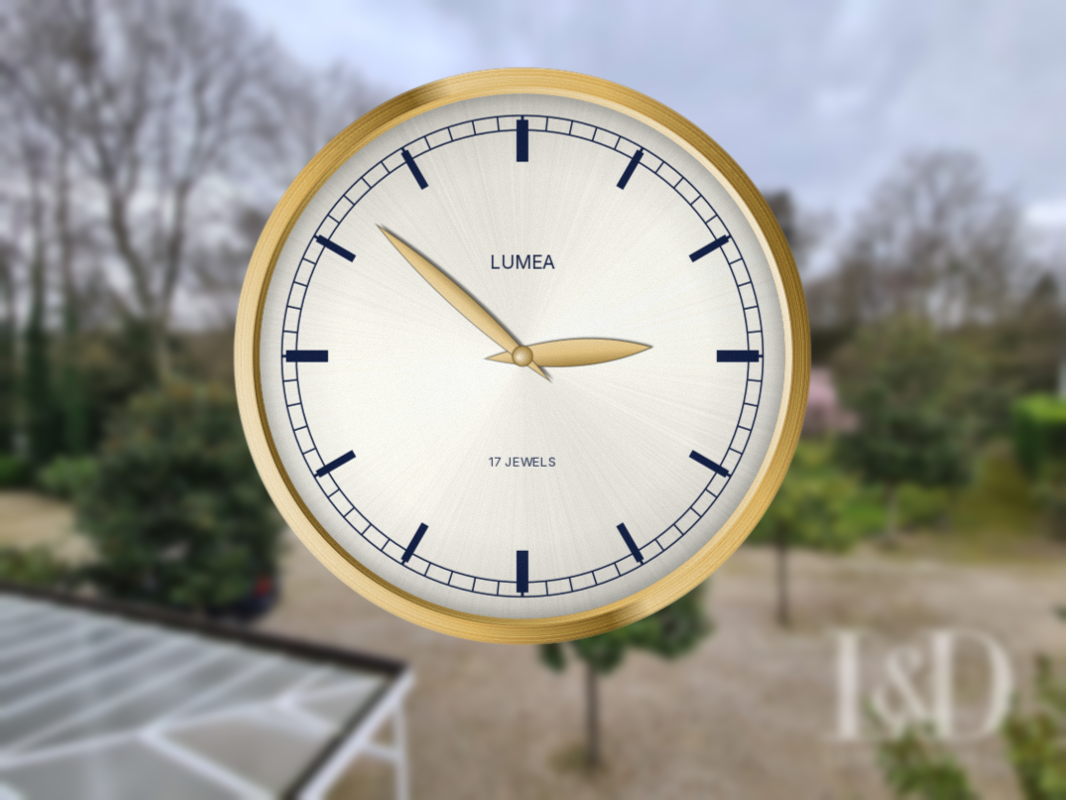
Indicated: 2:52
